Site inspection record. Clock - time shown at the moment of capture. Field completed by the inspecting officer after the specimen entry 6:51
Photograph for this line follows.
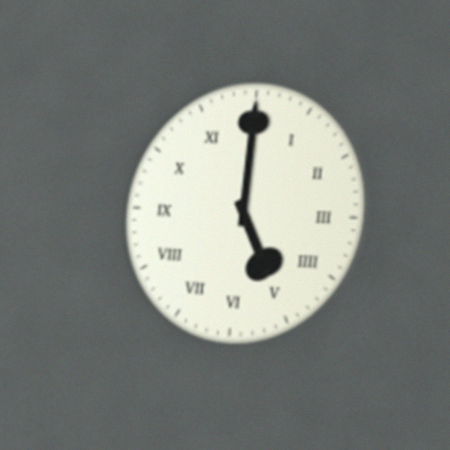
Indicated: 5:00
